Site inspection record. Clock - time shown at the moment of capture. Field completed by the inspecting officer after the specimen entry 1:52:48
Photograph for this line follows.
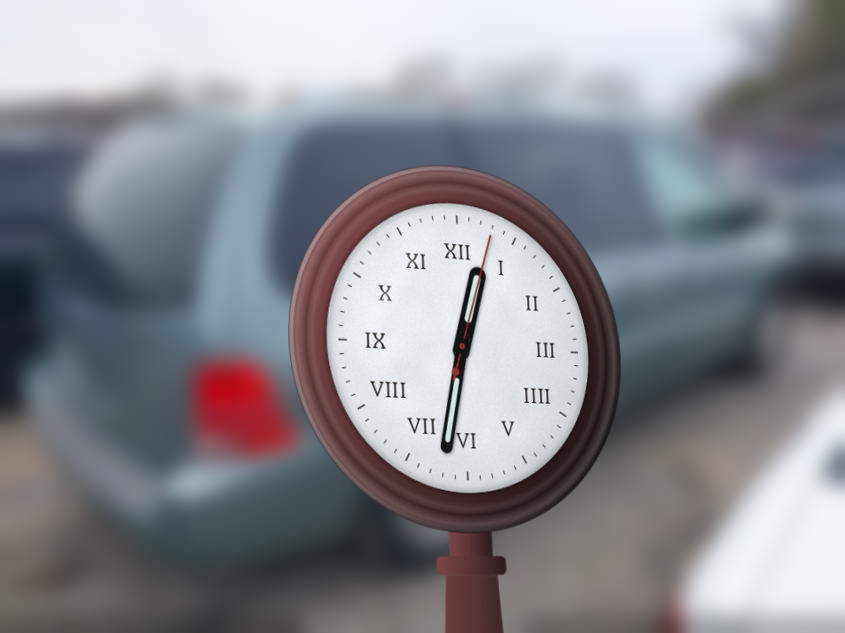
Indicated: 12:32:03
